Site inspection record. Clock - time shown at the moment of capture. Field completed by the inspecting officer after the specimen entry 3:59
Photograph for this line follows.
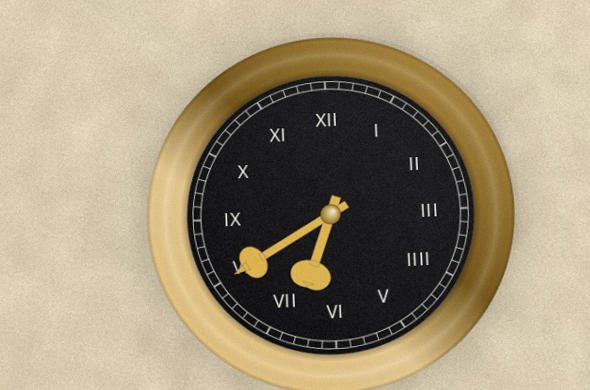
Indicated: 6:40
